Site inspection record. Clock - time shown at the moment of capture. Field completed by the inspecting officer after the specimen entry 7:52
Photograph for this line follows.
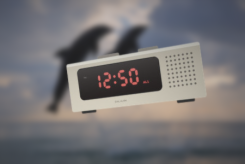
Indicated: 12:50
